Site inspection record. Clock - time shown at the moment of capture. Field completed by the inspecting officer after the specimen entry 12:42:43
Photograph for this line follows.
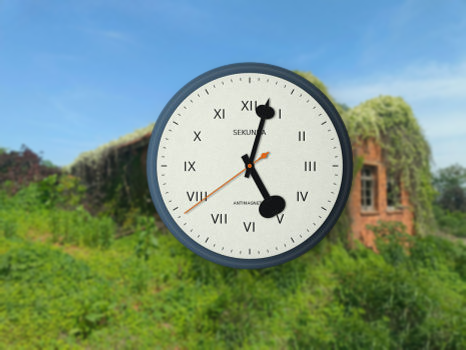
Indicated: 5:02:39
